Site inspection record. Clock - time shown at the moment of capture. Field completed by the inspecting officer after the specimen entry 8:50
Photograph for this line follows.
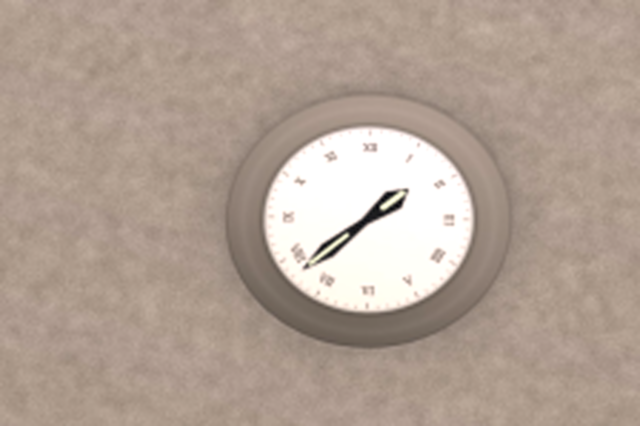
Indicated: 1:38
